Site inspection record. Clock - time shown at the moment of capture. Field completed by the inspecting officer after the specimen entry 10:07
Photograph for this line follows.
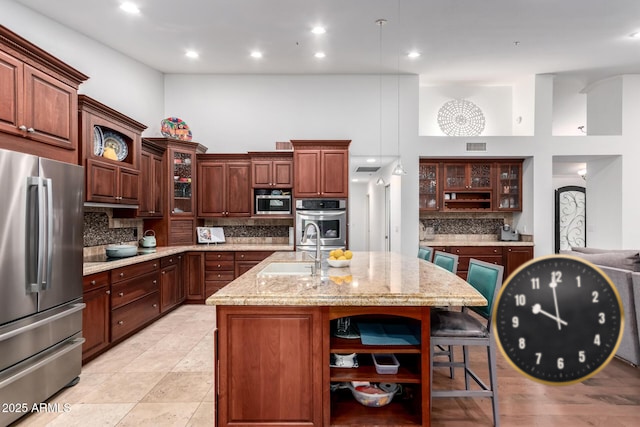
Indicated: 9:59
